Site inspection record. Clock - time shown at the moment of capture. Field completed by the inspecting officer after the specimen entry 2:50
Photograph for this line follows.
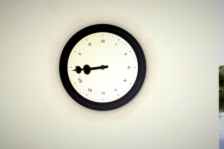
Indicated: 8:44
